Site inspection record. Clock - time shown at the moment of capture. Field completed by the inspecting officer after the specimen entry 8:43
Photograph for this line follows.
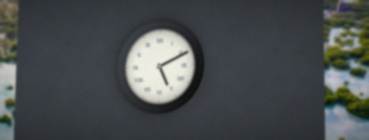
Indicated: 5:11
